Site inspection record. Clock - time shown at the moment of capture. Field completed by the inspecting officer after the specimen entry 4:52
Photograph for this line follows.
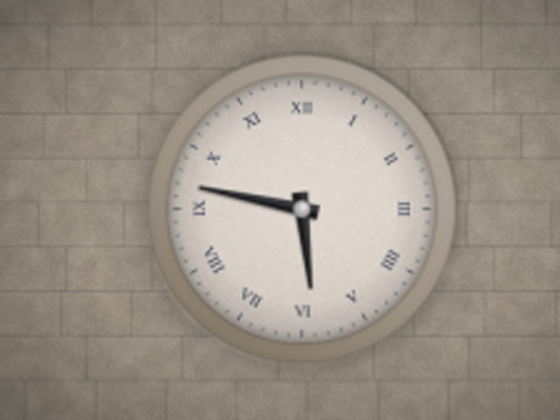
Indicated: 5:47
